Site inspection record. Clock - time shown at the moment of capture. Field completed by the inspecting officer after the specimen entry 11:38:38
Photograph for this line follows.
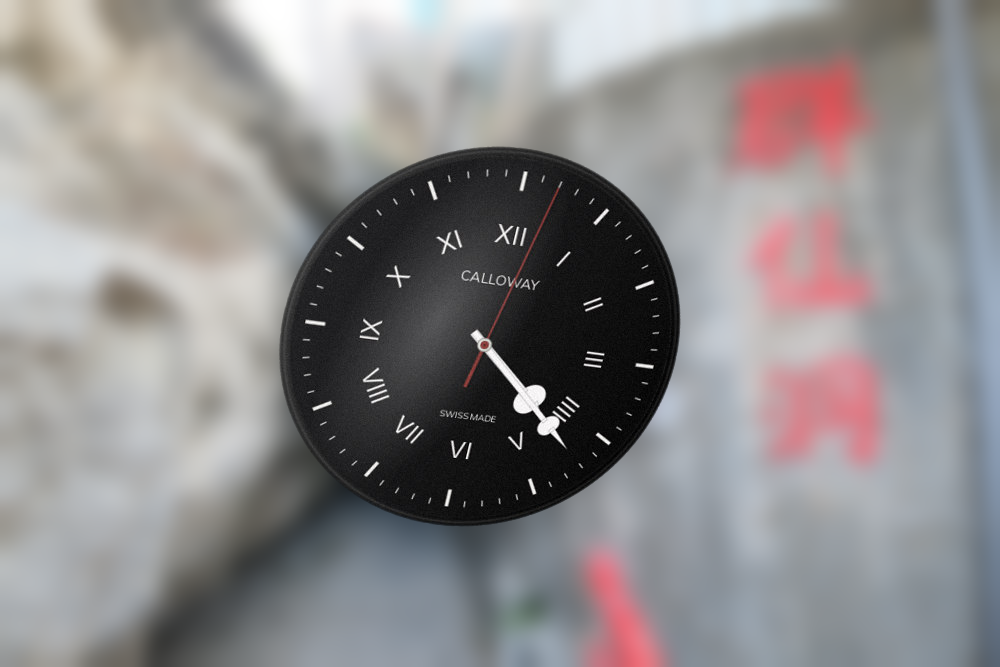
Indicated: 4:22:02
